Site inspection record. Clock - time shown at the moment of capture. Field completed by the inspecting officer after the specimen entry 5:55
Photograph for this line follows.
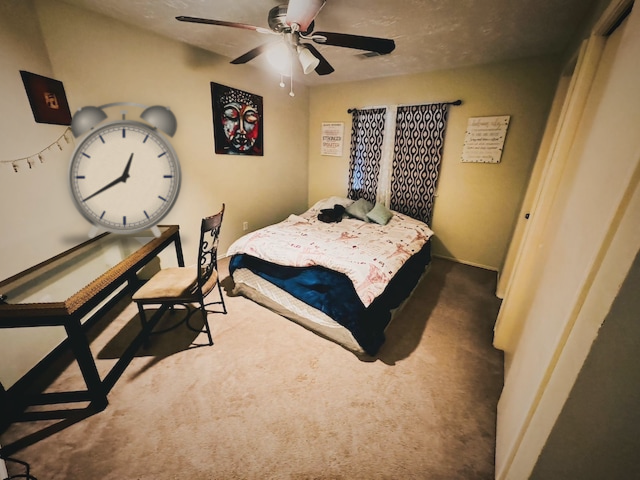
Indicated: 12:40
